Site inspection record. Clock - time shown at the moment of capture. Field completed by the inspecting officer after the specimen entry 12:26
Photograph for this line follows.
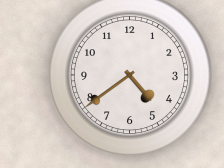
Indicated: 4:39
